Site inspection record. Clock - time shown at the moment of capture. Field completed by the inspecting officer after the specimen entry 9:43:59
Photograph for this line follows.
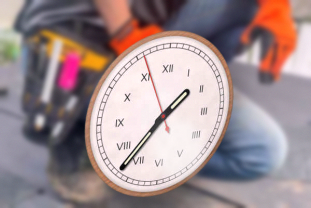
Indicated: 1:36:56
